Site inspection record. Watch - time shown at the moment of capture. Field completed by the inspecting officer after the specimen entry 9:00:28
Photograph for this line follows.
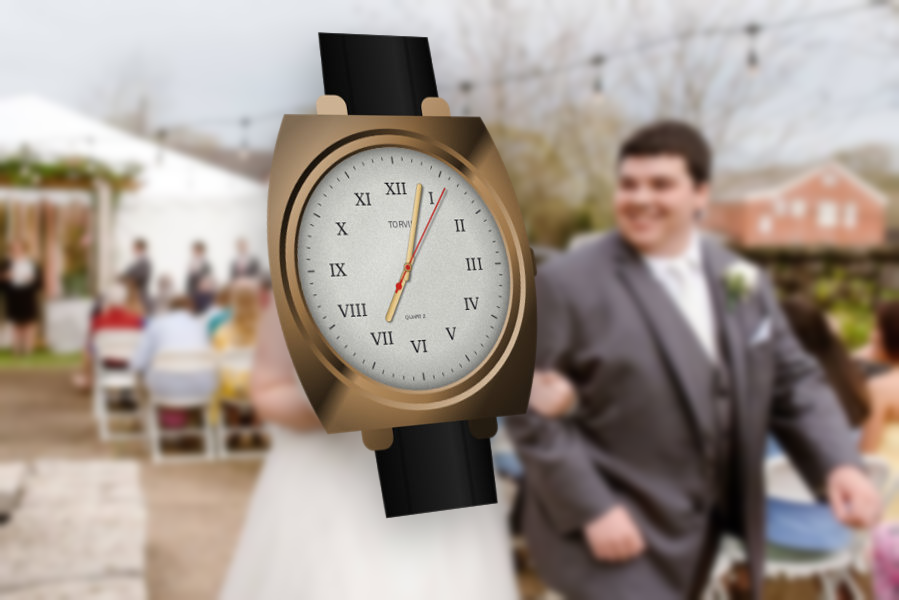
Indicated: 7:03:06
